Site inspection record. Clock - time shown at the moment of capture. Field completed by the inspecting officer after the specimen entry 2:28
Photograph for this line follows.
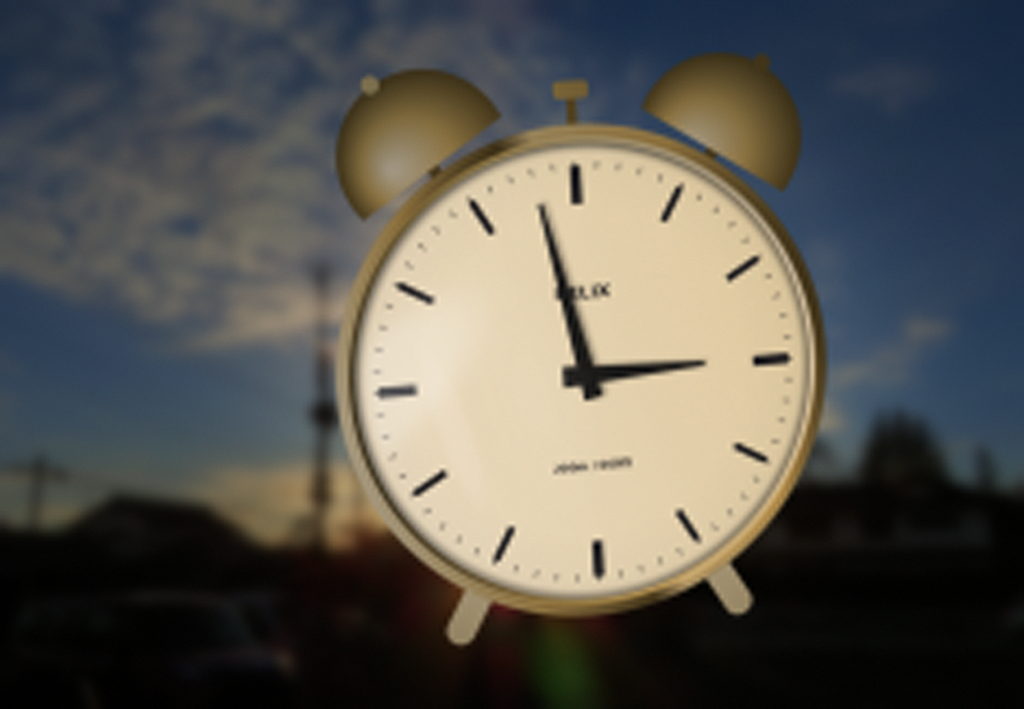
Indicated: 2:58
